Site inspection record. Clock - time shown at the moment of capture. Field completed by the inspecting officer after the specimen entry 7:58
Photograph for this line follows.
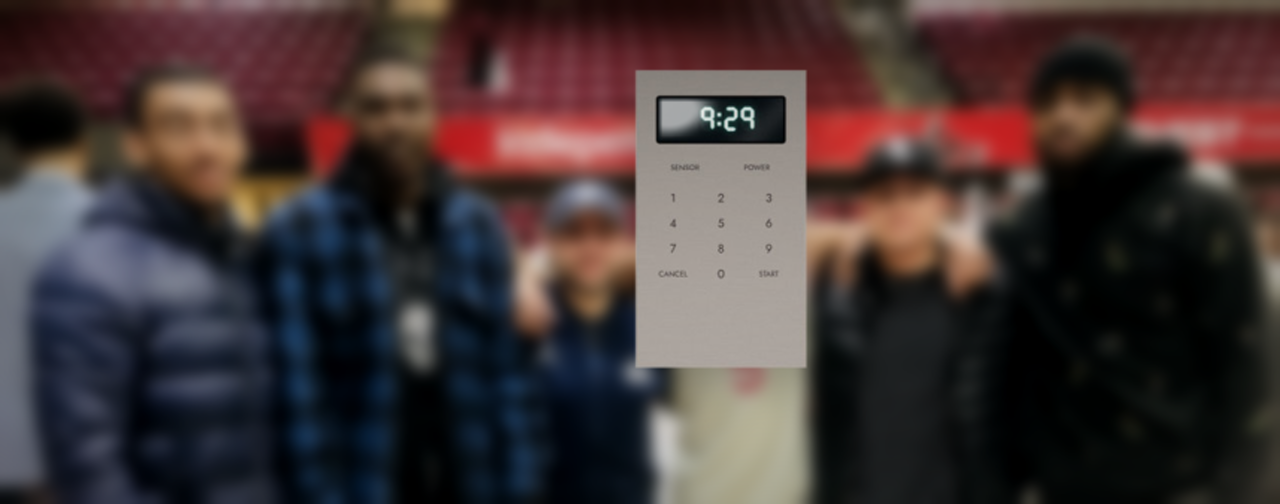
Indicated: 9:29
